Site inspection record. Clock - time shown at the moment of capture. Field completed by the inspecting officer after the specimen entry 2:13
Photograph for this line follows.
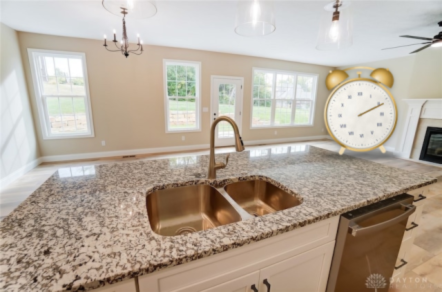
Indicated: 2:11
